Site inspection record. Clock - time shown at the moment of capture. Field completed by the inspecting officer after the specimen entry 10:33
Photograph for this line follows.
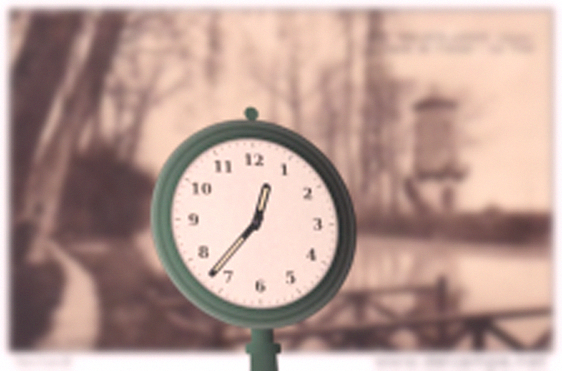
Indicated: 12:37
